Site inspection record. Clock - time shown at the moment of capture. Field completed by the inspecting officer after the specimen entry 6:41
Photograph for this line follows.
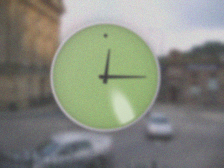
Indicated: 12:15
